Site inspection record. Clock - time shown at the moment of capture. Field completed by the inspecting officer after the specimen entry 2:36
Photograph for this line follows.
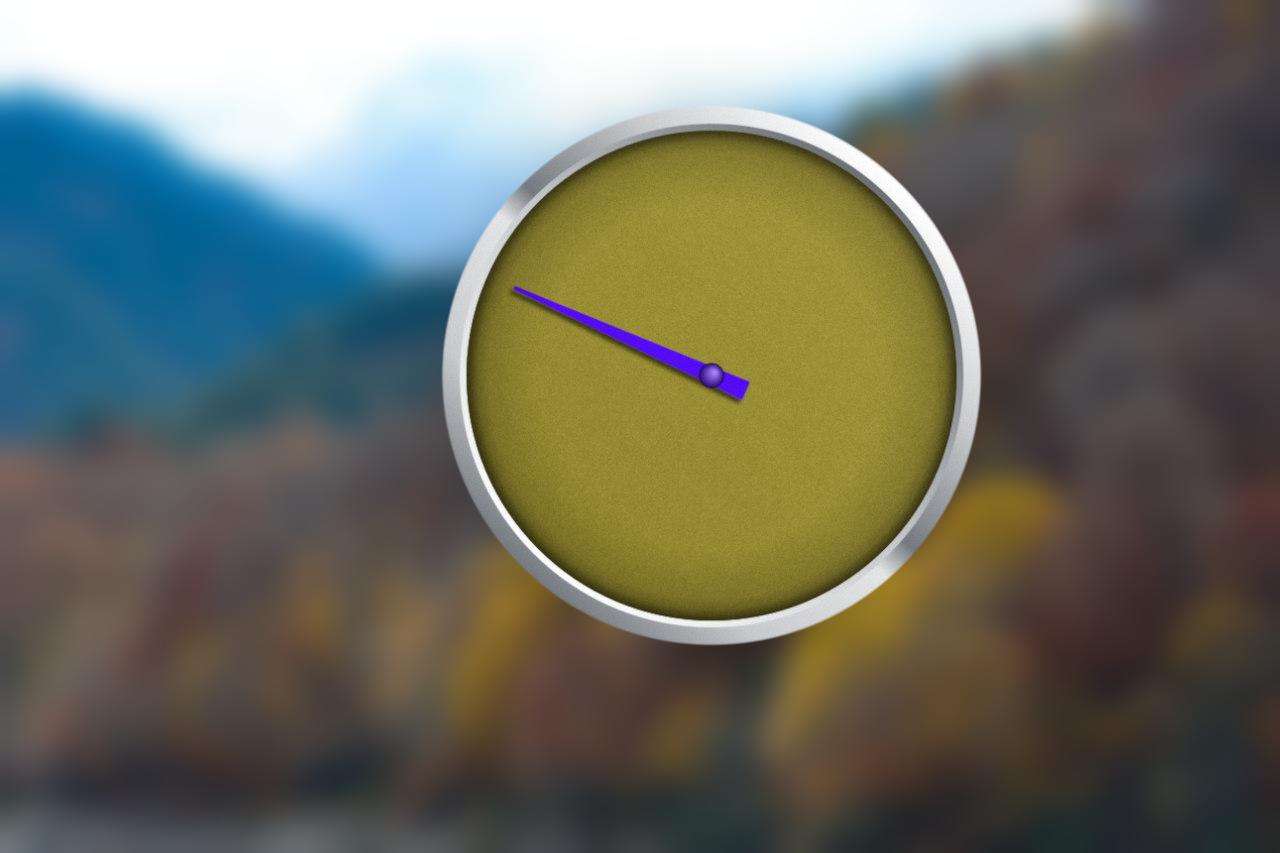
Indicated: 9:49
